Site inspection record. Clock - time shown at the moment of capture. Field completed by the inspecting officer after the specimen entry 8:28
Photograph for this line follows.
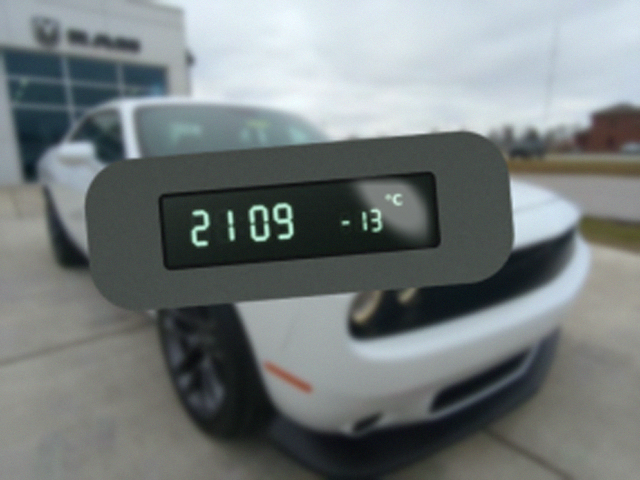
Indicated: 21:09
